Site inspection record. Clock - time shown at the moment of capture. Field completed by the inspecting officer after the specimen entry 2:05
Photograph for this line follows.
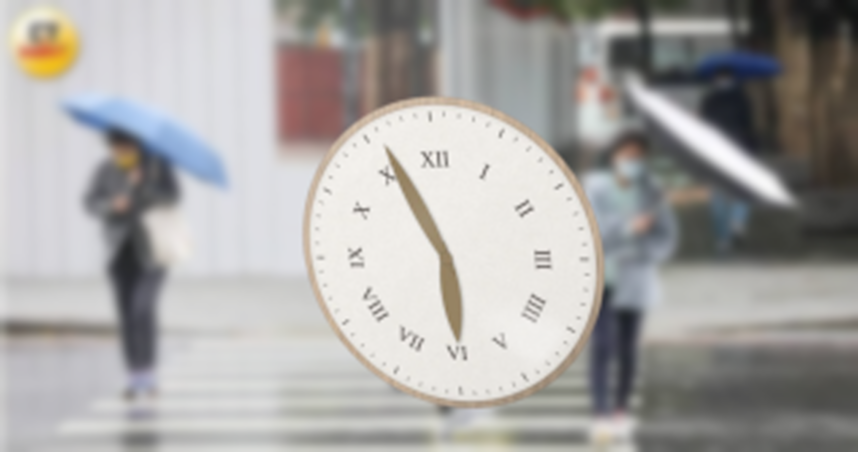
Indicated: 5:56
